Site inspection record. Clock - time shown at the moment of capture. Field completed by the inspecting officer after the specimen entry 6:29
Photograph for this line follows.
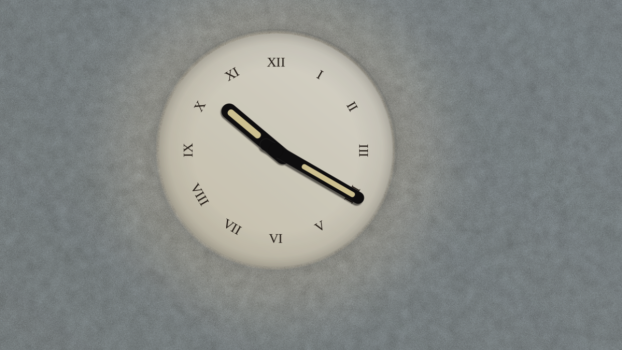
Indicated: 10:20
